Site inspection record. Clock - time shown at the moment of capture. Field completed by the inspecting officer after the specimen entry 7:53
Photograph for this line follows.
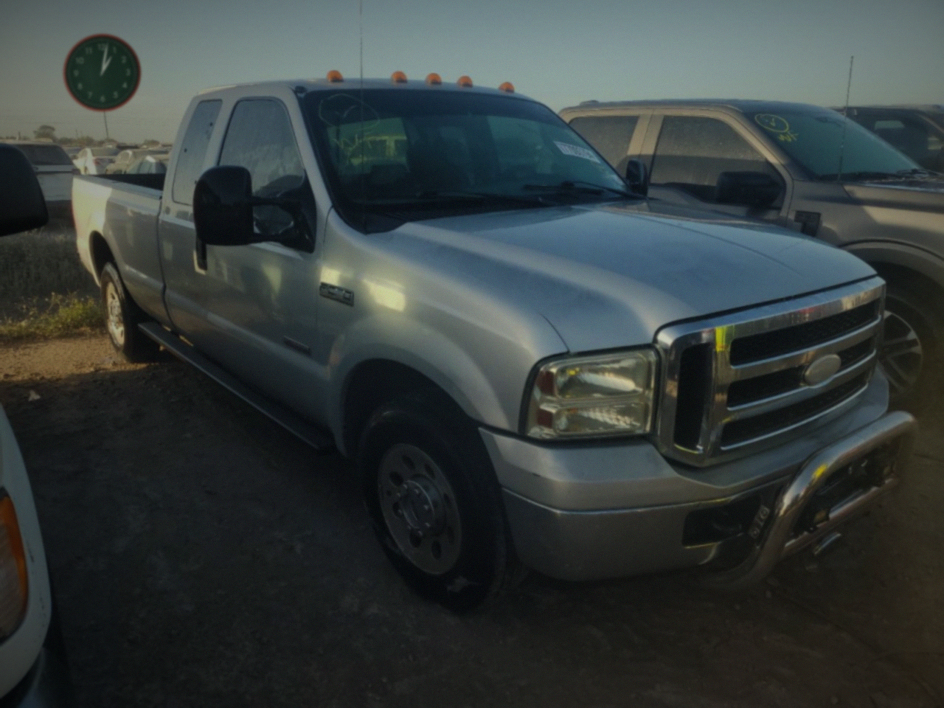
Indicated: 1:02
